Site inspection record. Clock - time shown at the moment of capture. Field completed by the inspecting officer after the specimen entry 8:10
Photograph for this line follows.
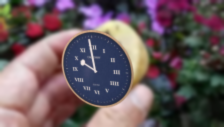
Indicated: 9:59
